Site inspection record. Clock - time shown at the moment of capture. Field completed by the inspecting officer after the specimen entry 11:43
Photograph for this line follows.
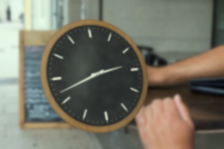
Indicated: 2:42
